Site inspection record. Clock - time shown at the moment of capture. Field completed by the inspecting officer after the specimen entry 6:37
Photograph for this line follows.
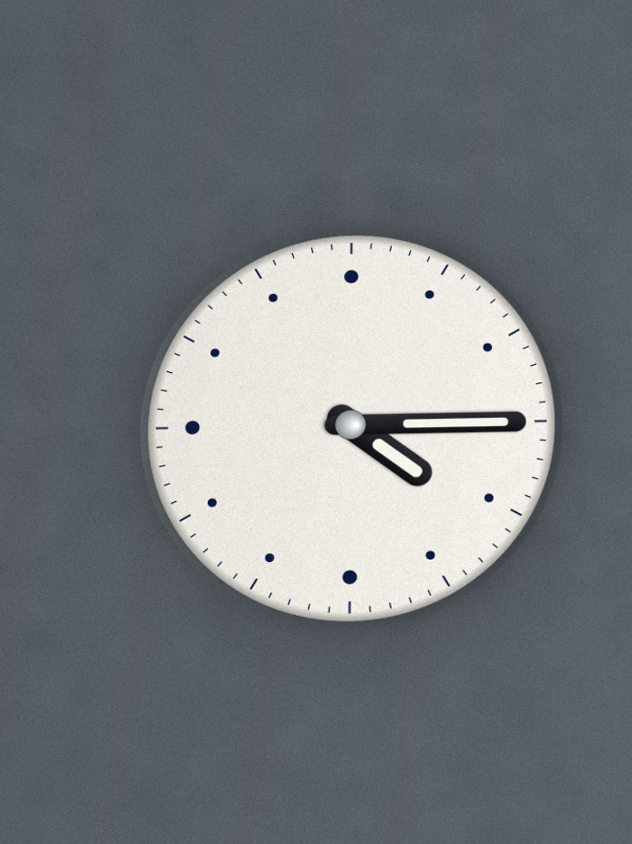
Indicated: 4:15
